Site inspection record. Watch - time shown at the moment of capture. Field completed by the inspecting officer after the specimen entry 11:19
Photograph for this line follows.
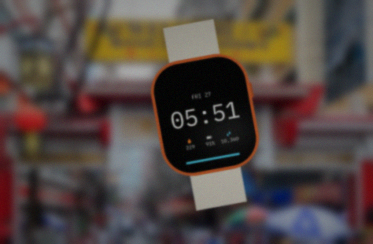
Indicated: 5:51
